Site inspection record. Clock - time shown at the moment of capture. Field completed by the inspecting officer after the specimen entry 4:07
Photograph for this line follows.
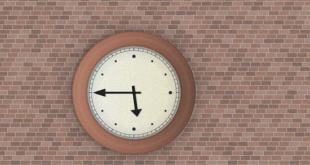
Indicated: 5:45
